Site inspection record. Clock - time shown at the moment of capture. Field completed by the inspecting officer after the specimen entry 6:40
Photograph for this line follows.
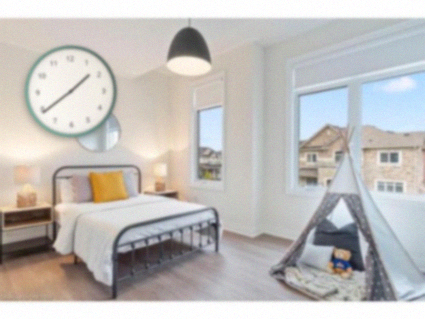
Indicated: 1:39
